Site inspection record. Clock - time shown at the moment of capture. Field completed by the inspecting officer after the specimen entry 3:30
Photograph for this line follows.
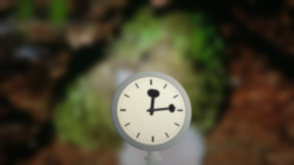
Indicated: 12:14
